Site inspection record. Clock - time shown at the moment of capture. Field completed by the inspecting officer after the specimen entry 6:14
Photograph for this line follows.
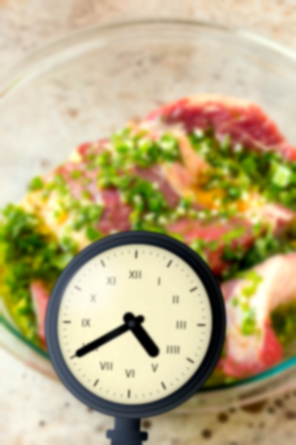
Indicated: 4:40
